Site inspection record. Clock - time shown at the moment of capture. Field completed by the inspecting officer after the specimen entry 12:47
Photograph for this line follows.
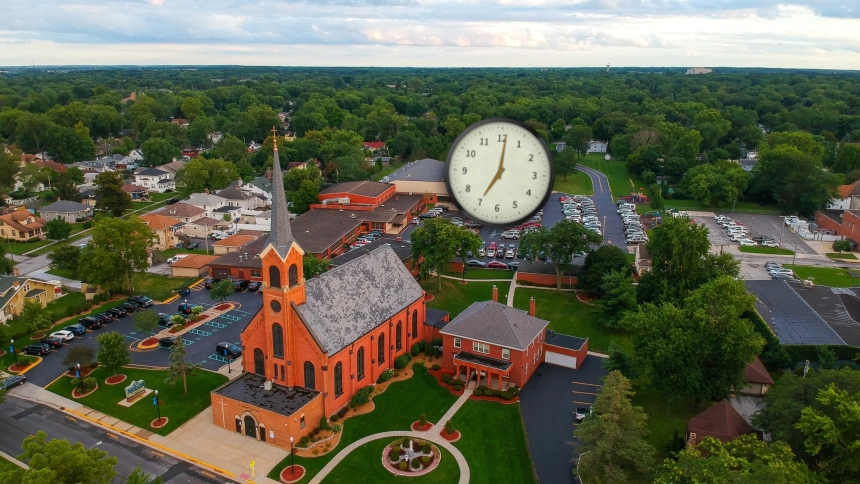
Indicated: 7:01
